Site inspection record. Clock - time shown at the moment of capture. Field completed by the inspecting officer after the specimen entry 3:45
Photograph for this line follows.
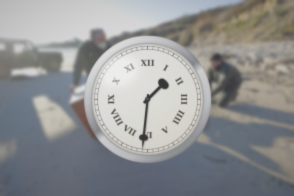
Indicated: 1:31
